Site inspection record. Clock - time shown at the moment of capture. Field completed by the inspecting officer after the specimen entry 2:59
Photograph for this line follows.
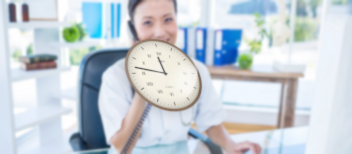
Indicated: 11:47
